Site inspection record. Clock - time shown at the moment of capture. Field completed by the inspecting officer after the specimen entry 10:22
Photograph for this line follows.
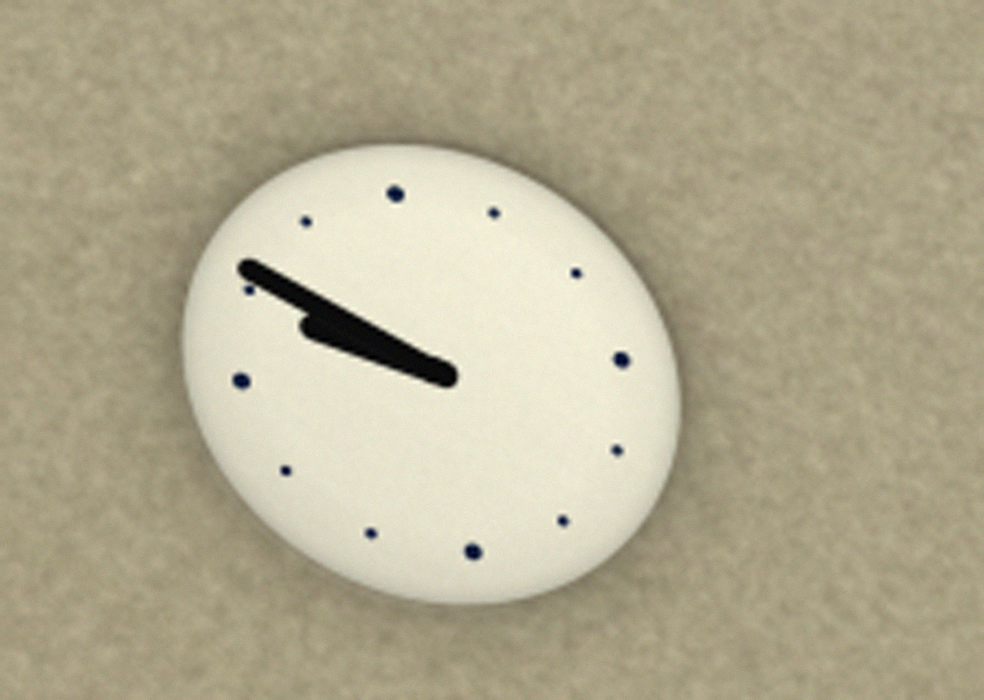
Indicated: 9:51
